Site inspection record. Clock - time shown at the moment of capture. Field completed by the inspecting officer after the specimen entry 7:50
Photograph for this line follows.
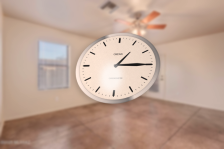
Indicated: 1:15
